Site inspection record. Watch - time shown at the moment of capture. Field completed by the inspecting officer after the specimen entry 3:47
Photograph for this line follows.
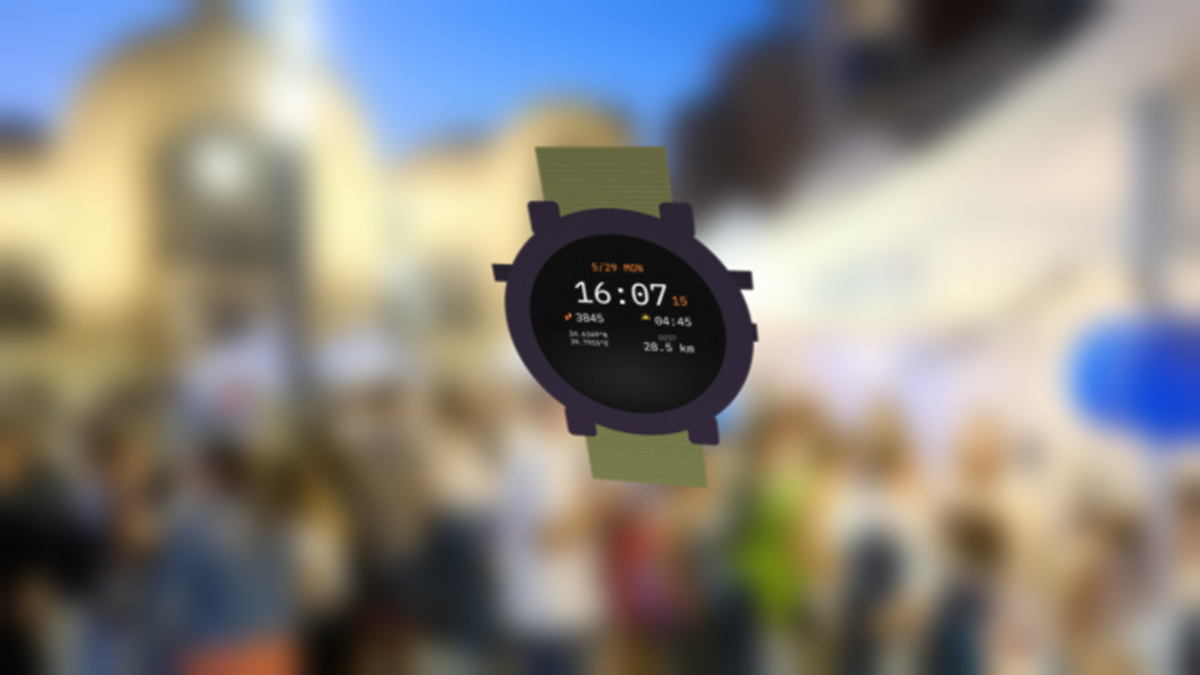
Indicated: 16:07
